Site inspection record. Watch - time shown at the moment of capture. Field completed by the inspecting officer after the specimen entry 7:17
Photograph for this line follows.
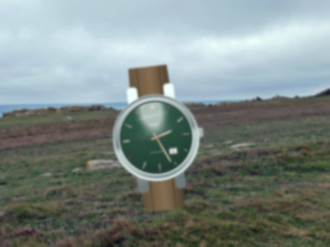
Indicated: 2:26
